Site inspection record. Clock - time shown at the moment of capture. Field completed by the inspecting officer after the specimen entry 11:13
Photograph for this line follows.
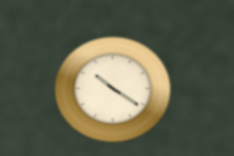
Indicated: 10:21
